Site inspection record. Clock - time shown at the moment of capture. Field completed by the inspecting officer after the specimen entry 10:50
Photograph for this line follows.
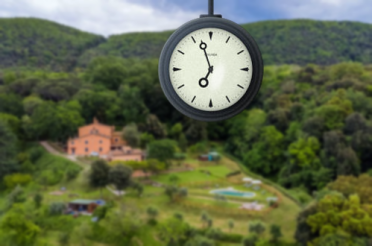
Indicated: 6:57
